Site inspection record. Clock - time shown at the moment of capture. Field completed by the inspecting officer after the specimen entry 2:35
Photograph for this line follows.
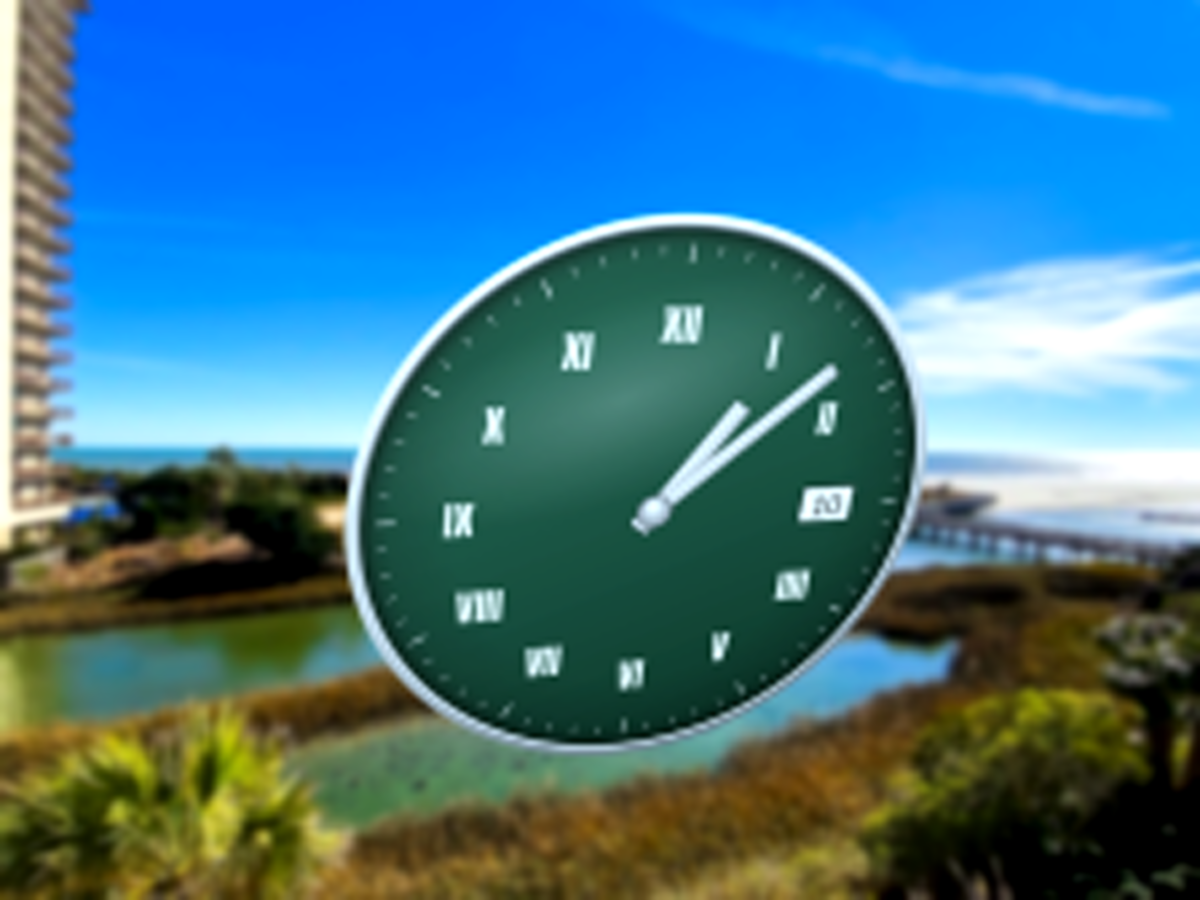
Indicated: 1:08
